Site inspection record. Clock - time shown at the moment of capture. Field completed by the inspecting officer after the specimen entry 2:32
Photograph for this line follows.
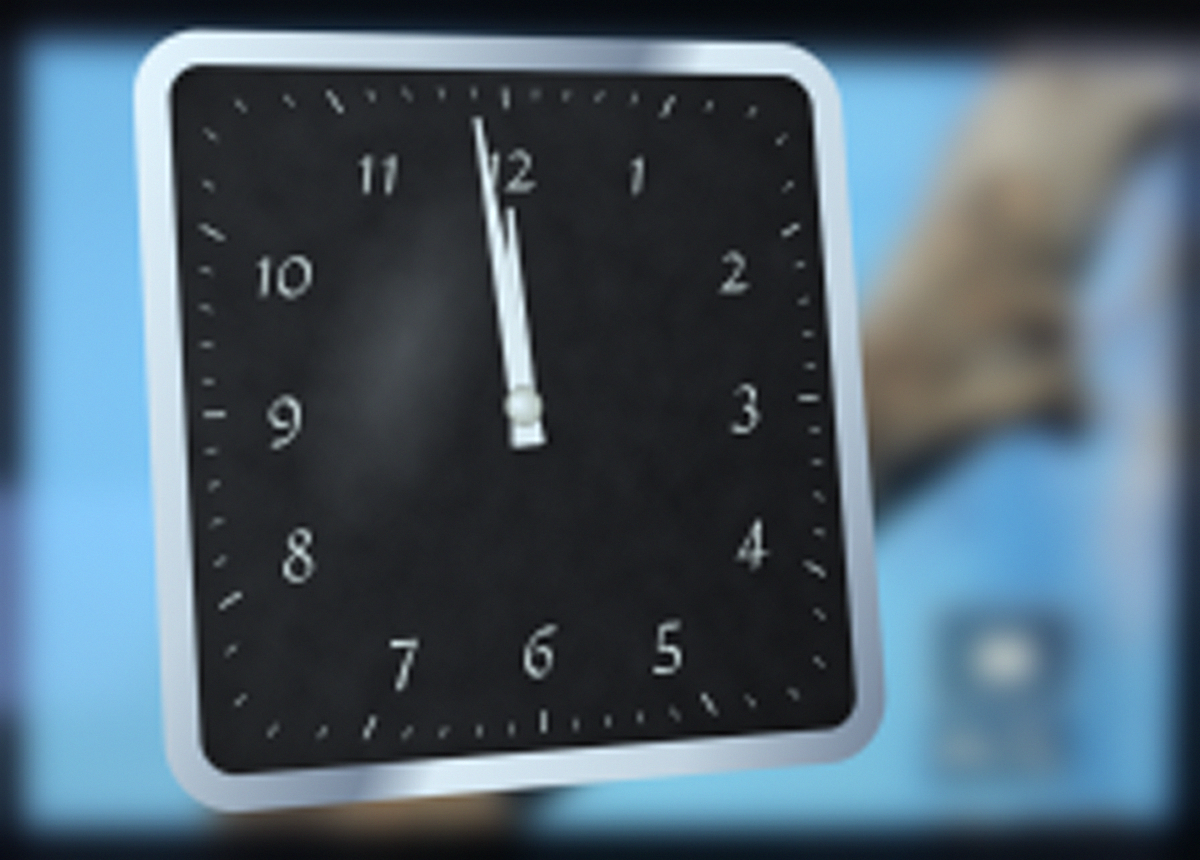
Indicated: 11:59
